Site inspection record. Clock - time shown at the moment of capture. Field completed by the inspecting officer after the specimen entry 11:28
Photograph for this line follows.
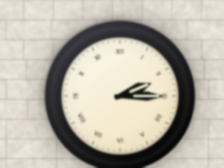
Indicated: 2:15
